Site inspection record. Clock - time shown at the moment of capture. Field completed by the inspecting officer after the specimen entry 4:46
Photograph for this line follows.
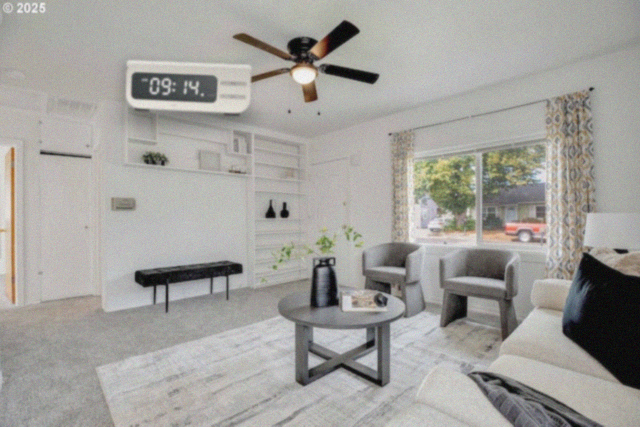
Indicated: 9:14
